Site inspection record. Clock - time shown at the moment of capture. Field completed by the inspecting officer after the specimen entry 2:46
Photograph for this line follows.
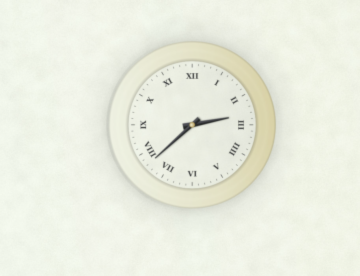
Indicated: 2:38
